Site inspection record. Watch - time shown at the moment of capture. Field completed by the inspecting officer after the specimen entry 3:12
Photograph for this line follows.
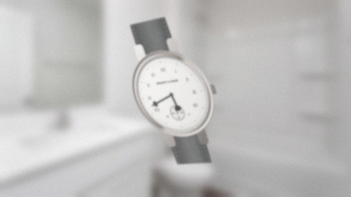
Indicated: 5:42
